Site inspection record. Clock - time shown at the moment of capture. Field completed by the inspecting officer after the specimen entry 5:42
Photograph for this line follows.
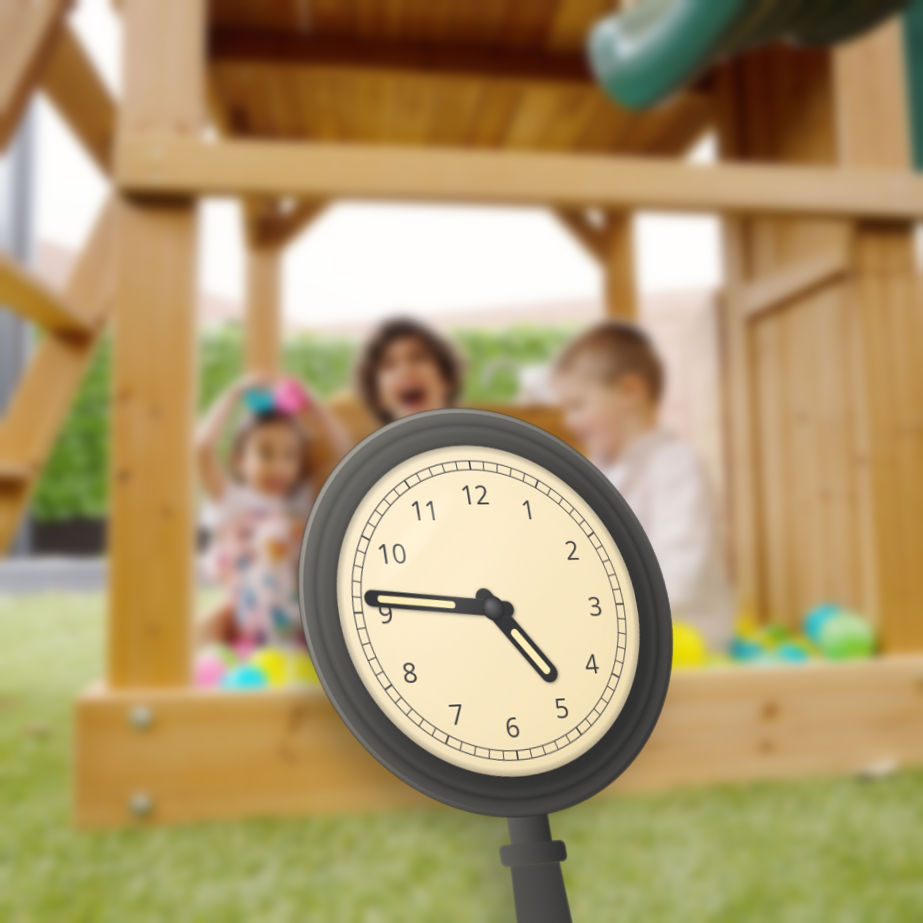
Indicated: 4:46
